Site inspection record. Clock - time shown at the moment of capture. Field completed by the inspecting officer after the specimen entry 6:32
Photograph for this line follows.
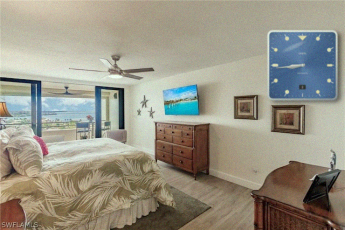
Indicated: 8:44
